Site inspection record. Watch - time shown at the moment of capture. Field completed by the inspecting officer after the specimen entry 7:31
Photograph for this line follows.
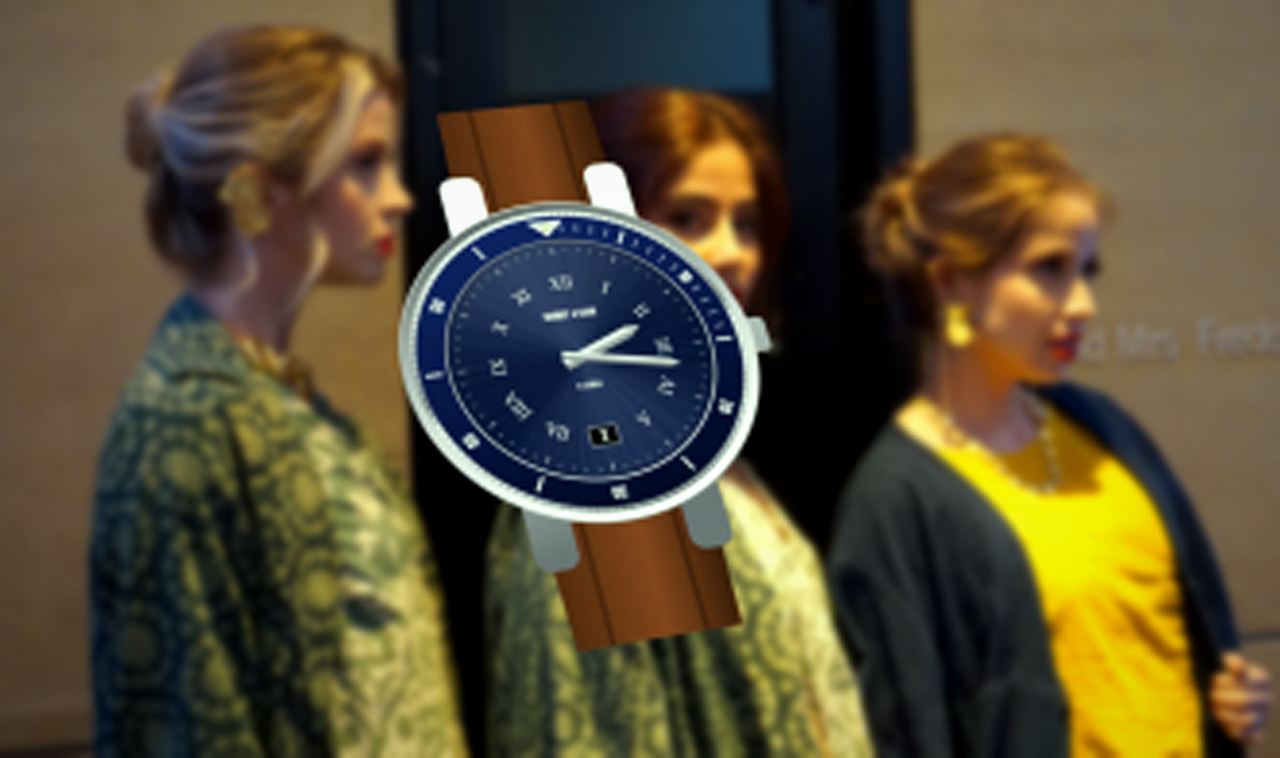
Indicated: 2:17
